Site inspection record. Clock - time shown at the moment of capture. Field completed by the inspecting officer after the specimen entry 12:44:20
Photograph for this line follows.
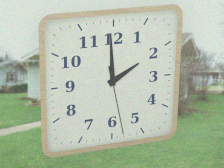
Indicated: 1:59:28
